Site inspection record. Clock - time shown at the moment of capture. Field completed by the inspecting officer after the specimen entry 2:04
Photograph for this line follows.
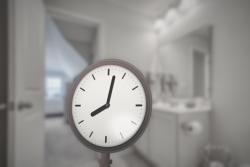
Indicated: 8:02
